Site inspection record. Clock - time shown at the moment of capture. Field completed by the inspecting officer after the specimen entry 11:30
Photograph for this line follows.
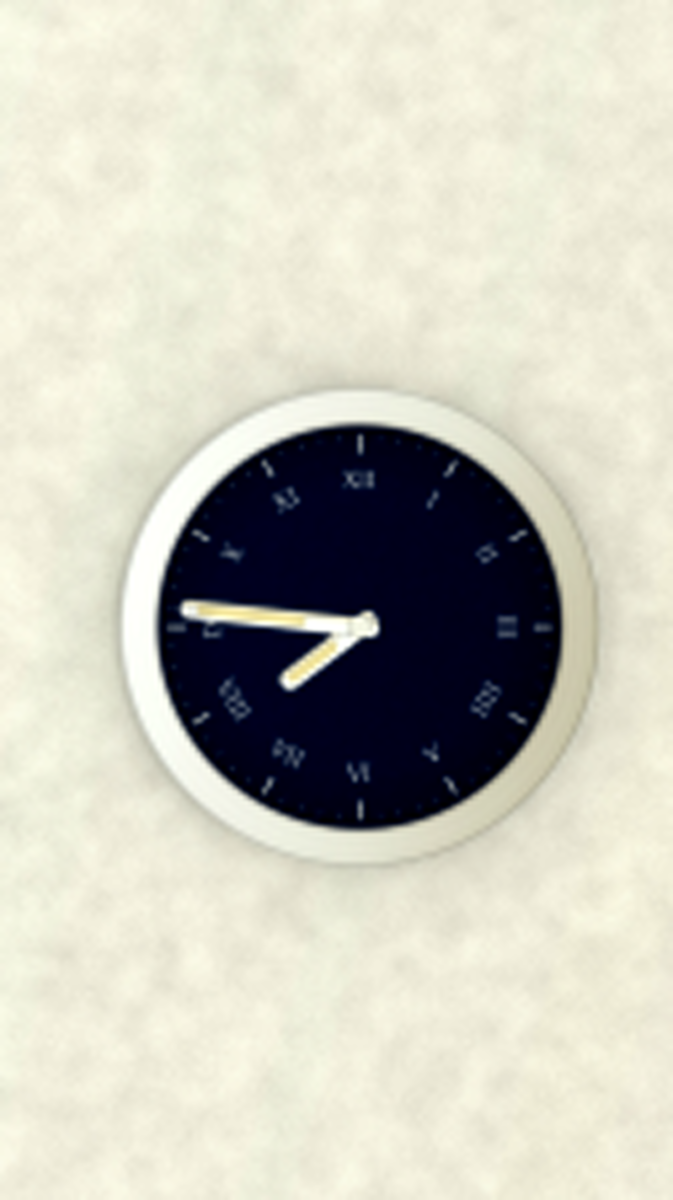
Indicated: 7:46
